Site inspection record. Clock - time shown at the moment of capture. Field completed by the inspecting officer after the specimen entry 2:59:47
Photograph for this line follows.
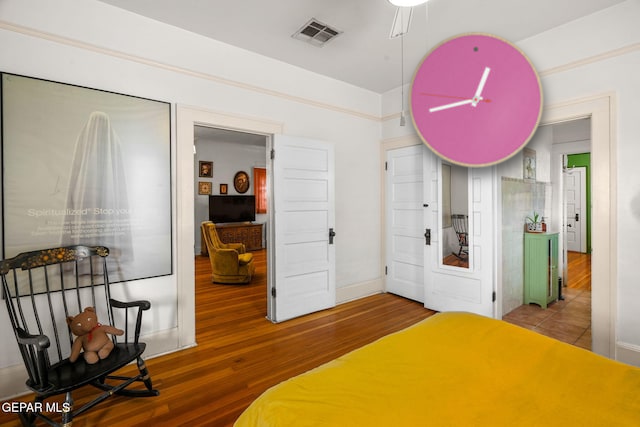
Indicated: 12:42:46
